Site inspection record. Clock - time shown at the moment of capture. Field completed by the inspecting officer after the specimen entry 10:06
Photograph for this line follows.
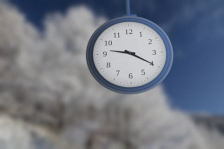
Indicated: 9:20
